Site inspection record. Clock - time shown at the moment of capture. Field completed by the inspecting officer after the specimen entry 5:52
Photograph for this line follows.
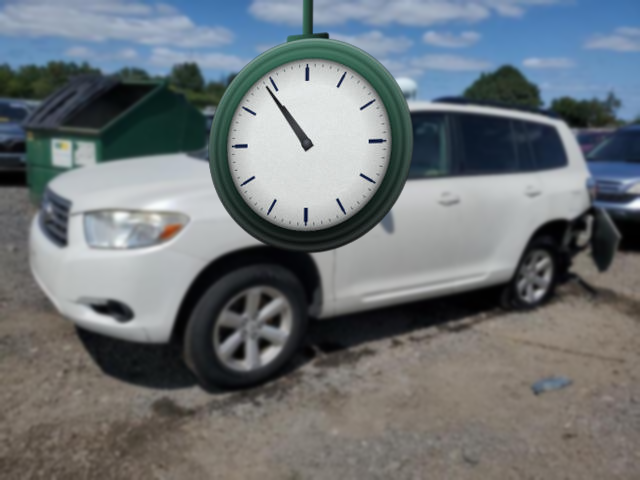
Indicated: 10:54
